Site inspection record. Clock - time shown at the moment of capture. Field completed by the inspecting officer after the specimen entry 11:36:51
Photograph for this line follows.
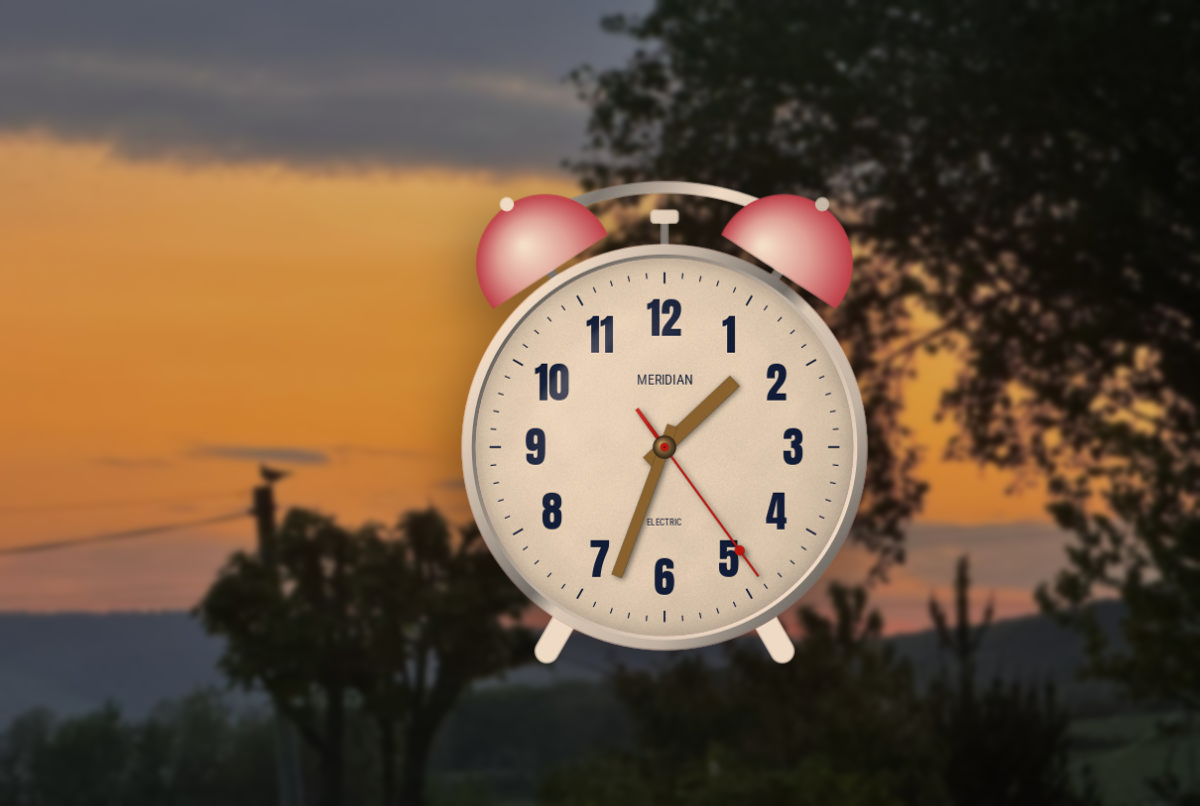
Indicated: 1:33:24
